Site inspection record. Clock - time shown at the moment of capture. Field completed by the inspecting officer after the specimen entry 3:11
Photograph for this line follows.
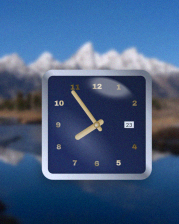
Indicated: 7:54
